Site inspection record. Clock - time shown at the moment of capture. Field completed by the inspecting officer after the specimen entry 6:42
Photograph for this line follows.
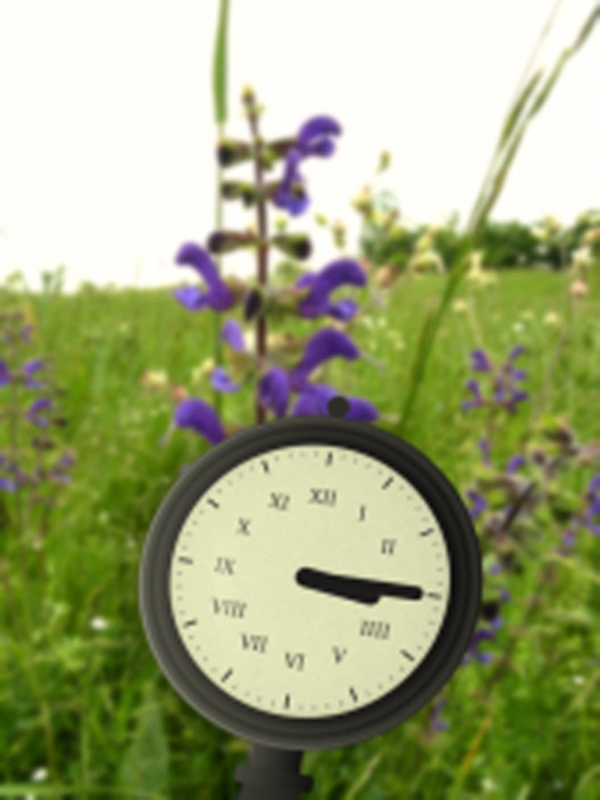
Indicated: 3:15
